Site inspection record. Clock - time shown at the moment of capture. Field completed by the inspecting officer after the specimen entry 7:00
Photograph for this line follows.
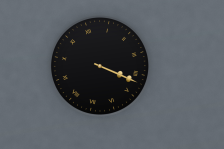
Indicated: 4:22
